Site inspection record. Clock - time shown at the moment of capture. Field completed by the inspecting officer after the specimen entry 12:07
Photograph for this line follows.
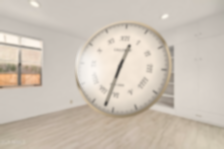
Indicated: 12:32
